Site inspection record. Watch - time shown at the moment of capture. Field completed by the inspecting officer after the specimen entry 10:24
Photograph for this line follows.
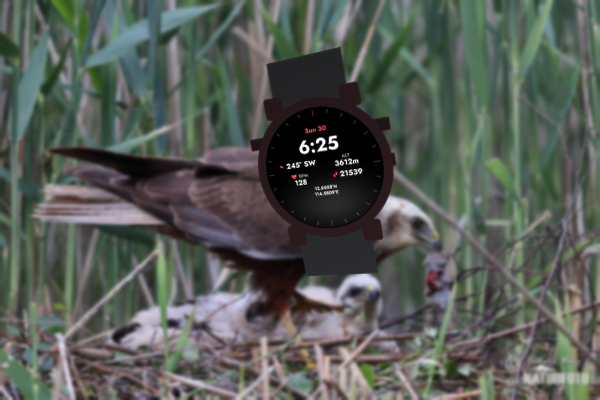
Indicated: 6:25
